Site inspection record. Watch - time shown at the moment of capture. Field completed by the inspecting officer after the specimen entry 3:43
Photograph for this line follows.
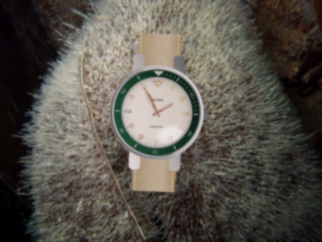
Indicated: 1:55
